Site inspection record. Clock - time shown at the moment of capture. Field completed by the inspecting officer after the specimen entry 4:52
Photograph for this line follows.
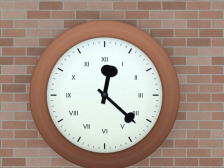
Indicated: 12:22
